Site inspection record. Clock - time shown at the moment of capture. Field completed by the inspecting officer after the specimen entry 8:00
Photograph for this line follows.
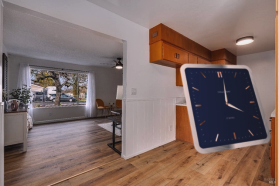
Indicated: 4:01
